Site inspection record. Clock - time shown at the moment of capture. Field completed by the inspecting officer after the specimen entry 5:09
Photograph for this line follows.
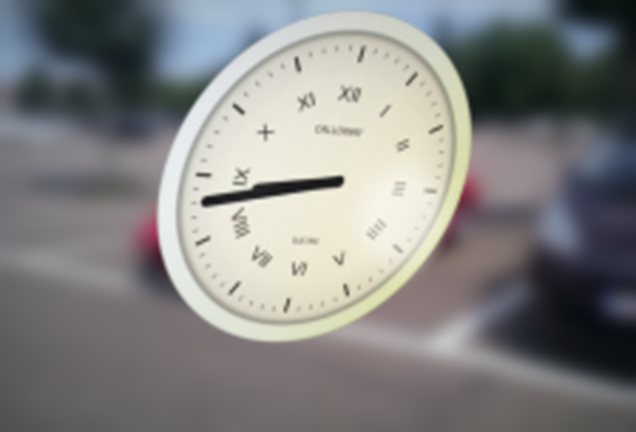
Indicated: 8:43
